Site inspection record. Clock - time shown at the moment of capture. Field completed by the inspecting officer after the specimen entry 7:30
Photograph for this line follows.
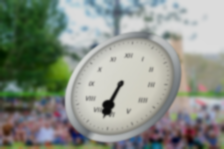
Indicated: 6:32
